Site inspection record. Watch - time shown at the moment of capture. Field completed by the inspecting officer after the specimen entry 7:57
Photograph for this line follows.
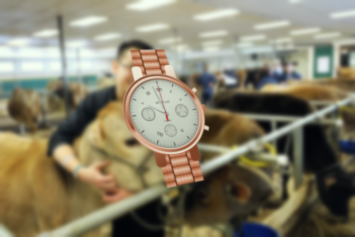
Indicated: 9:58
